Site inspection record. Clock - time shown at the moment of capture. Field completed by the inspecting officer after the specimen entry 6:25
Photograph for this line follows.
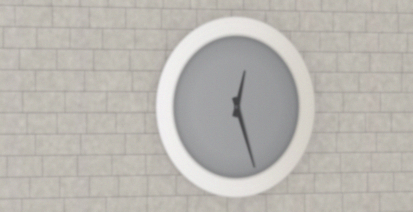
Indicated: 12:27
